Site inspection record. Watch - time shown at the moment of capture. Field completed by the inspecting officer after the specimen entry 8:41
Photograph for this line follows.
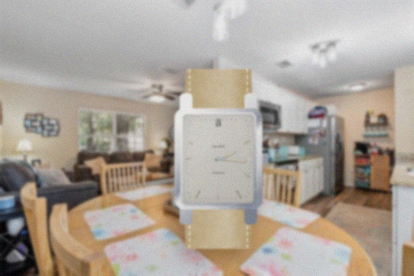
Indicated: 2:16
